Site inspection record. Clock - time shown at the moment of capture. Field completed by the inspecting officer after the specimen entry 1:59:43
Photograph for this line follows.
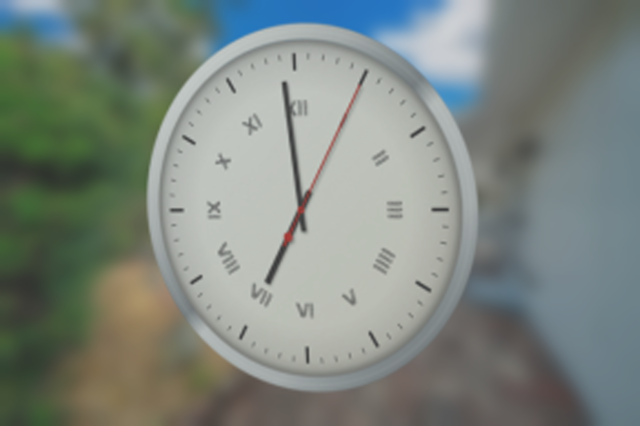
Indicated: 6:59:05
